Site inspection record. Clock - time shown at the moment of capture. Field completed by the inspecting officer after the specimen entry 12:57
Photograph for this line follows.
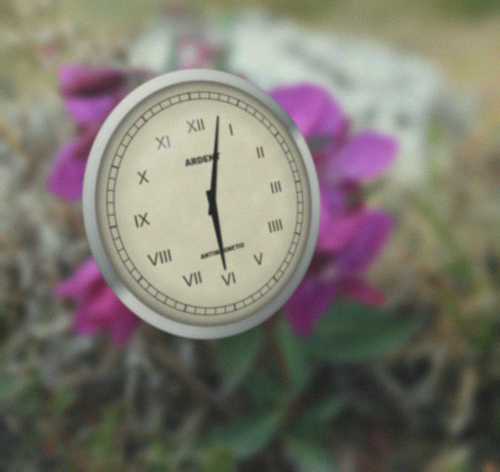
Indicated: 6:03
